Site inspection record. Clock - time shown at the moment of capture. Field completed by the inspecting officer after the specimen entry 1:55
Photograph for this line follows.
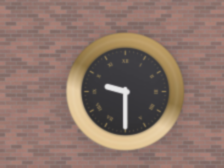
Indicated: 9:30
